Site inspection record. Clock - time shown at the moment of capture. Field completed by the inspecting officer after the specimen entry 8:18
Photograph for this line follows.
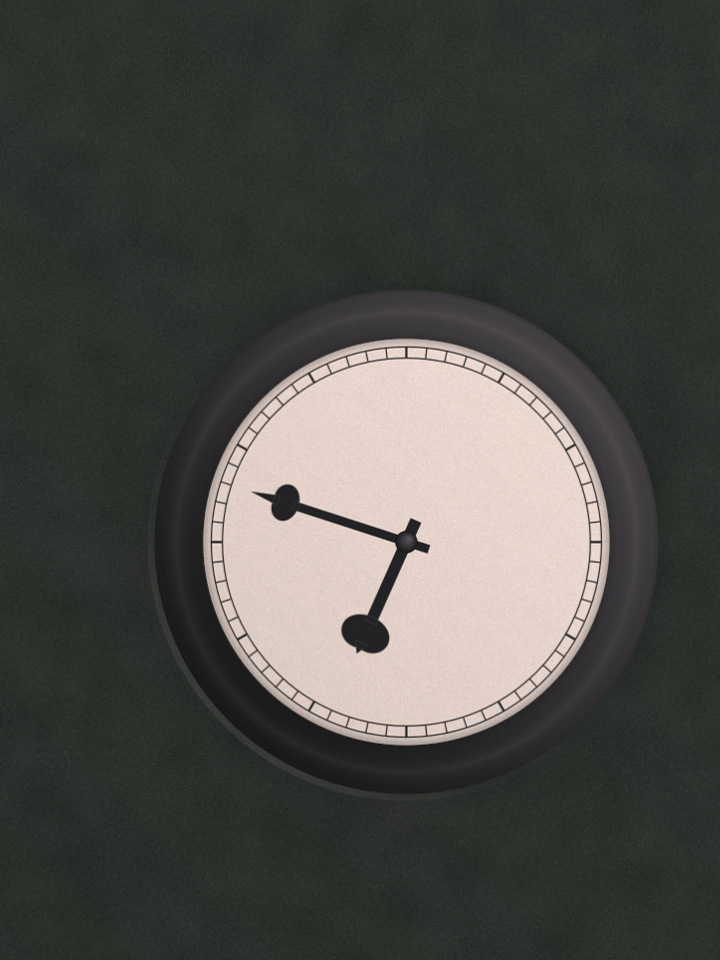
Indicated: 6:48
